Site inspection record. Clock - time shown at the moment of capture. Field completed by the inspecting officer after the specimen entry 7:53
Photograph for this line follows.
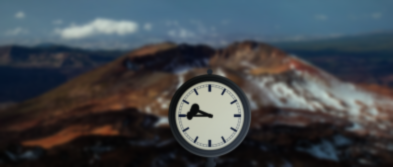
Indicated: 9:45
